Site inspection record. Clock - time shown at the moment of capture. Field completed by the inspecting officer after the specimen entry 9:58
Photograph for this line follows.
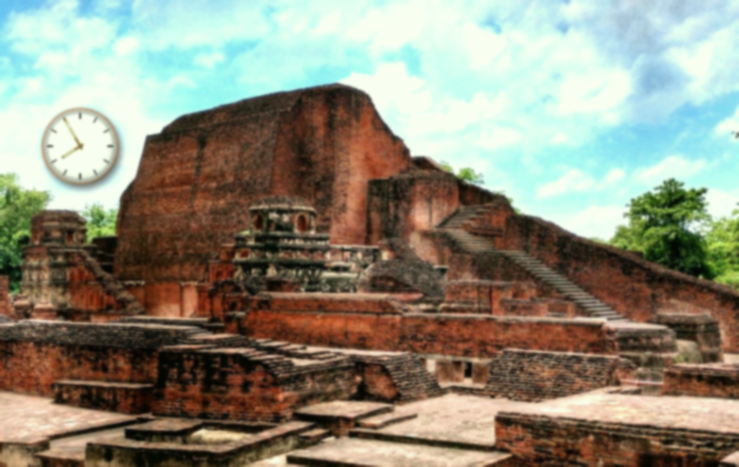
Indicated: 7:55
